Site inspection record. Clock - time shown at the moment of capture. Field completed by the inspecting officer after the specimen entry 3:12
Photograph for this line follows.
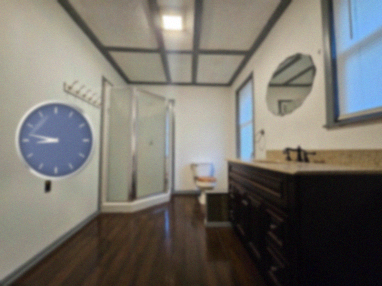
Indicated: 8:47
